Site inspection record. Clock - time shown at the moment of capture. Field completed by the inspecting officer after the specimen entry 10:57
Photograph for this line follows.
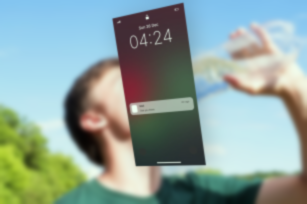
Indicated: 4:24
